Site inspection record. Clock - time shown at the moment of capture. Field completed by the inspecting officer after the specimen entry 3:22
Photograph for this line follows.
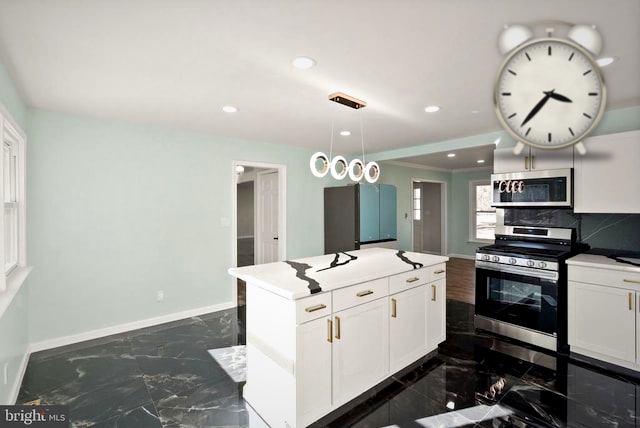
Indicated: 3:37
